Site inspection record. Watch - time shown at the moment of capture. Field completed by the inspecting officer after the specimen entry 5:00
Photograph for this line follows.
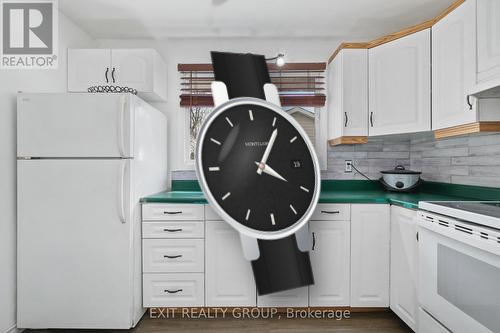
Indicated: 4:06
